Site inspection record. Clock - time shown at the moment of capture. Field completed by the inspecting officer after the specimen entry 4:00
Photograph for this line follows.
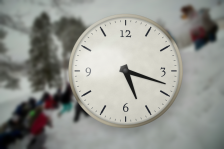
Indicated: 5:18
